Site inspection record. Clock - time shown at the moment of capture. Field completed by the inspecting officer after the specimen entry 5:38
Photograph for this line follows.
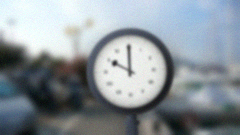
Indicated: 10:00
